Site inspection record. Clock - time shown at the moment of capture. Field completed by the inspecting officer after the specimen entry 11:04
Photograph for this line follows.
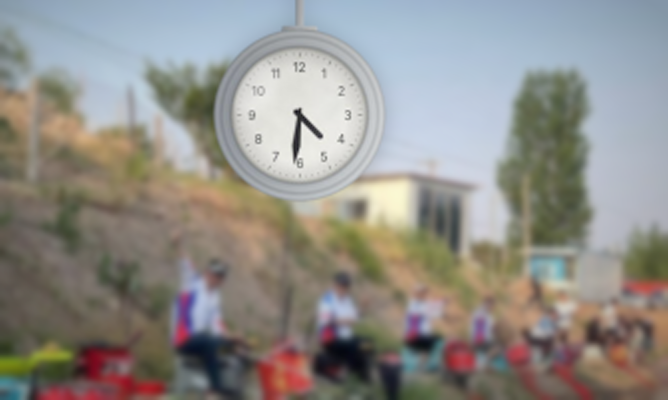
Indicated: 4:31
